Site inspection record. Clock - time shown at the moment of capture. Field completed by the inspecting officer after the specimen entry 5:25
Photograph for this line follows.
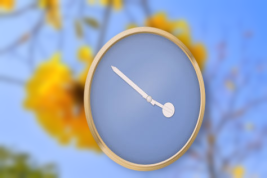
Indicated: 3:51
